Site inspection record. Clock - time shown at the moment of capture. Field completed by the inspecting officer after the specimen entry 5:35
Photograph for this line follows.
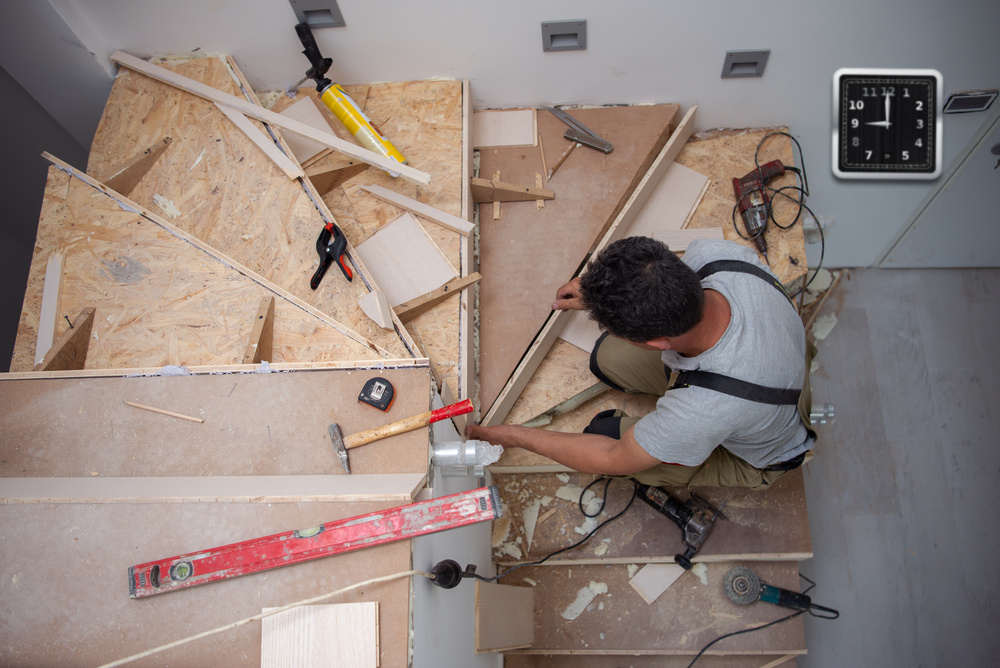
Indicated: 9:00
